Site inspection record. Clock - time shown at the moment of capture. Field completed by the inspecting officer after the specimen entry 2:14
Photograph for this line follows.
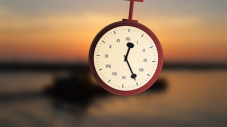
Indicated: 12:25
